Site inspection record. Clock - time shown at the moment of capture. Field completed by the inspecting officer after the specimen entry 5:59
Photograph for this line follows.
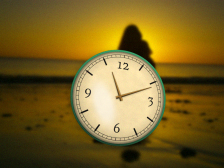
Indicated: 11:11
